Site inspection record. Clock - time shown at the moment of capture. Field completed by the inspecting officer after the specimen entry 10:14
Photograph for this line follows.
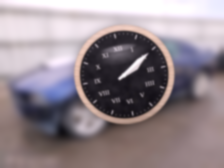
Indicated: 2:10
